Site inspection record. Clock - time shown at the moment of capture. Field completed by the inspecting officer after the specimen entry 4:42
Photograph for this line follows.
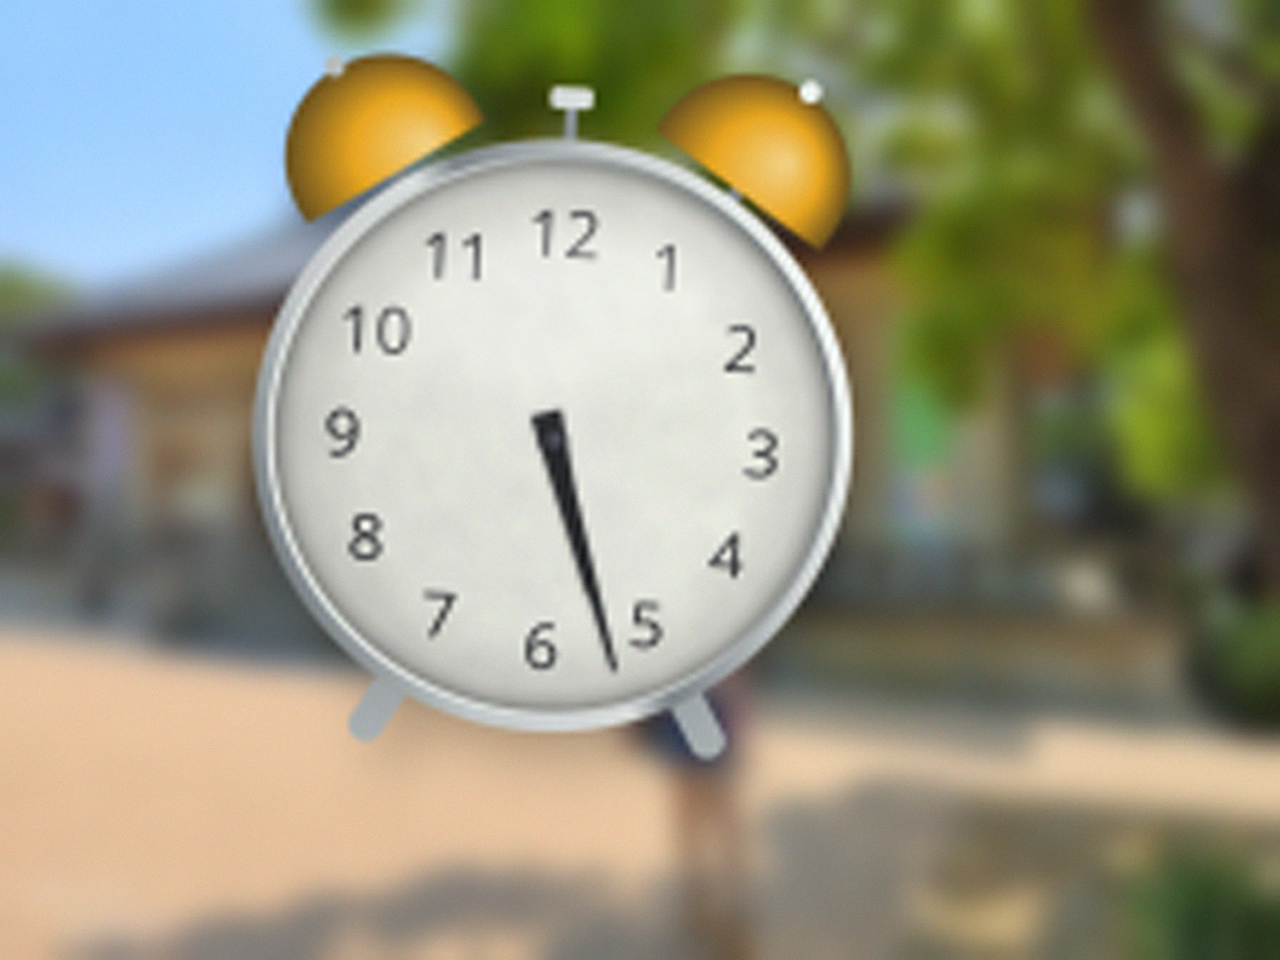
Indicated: 5:27
